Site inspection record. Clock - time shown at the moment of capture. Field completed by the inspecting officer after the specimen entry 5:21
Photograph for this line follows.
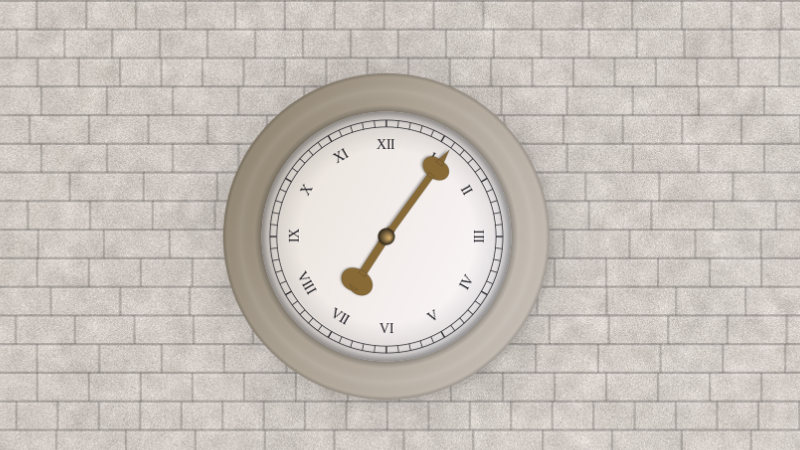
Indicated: 7:06
